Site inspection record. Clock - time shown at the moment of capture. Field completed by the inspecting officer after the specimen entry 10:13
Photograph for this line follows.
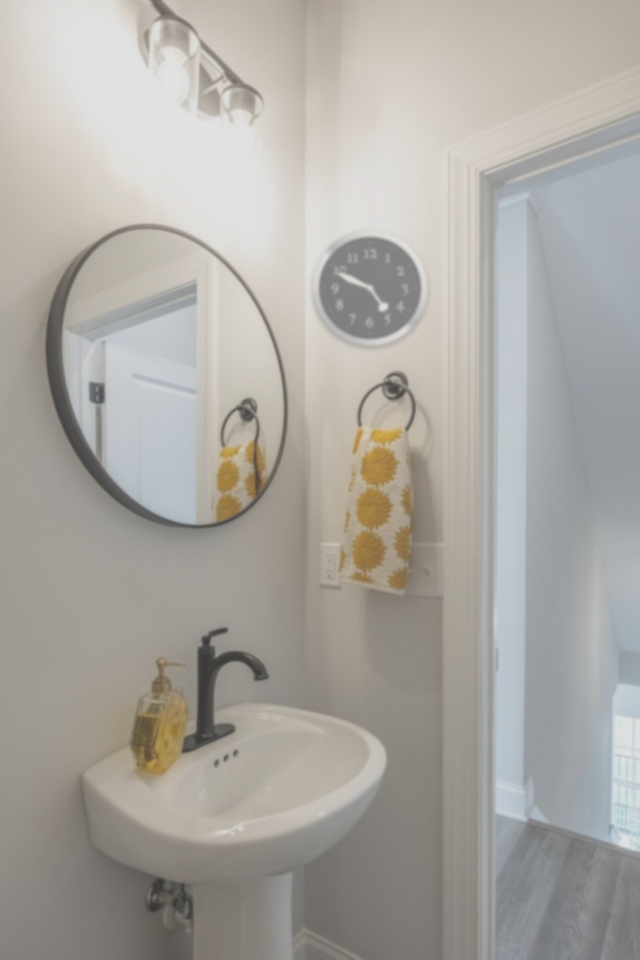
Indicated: 4:49
